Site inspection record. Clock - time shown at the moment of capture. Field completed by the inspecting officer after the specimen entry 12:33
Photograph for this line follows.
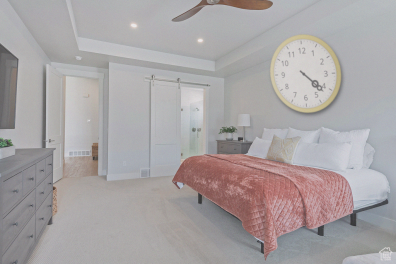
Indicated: 4:22
